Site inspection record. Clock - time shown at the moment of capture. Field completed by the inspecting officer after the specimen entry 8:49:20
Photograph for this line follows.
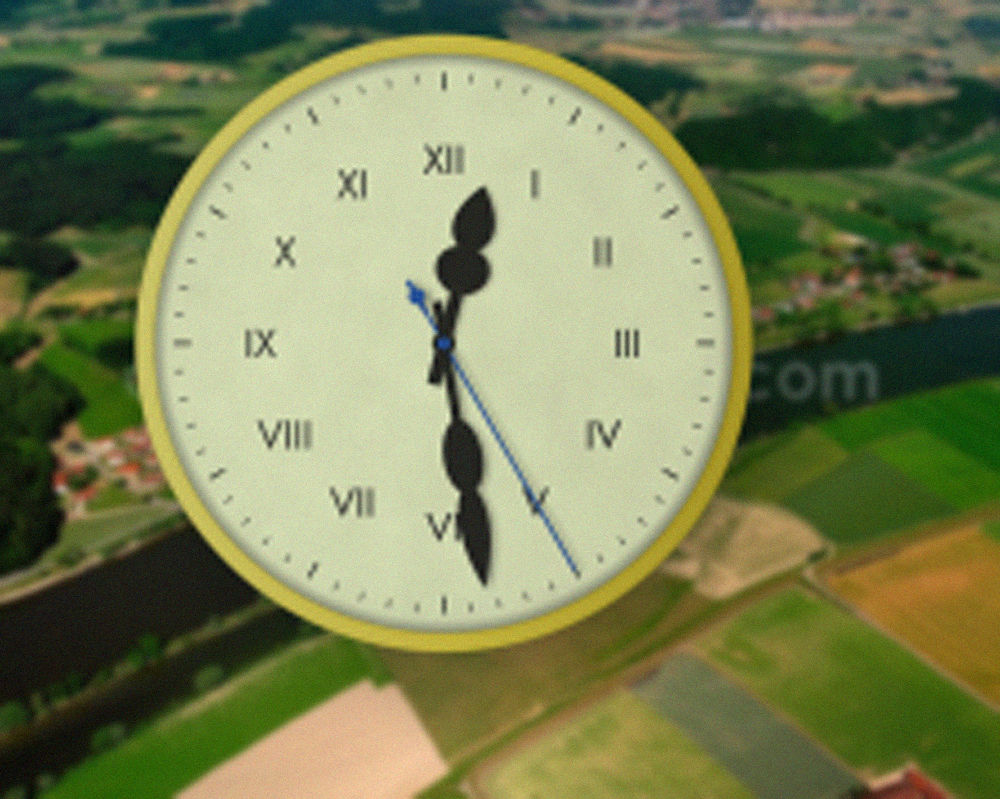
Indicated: 12:28:25
